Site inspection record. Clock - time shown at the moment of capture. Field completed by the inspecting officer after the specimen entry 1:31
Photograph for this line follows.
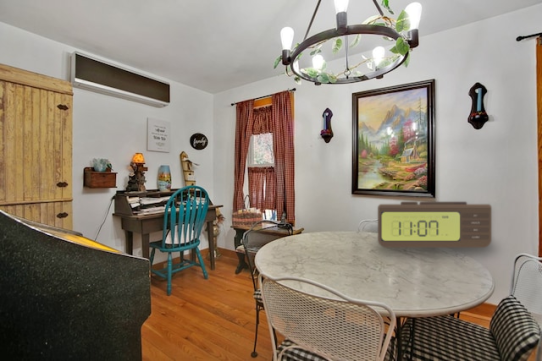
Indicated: 11:07
